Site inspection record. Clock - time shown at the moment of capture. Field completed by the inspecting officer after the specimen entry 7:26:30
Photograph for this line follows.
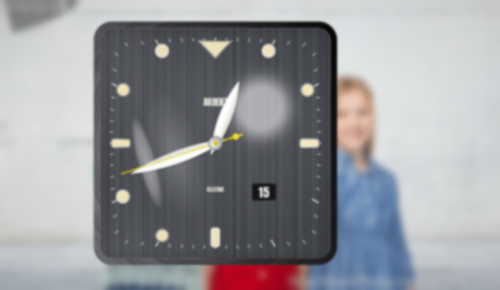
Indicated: 12:41:42
